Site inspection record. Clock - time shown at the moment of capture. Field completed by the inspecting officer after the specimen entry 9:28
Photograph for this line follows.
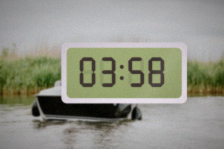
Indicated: 3:58
